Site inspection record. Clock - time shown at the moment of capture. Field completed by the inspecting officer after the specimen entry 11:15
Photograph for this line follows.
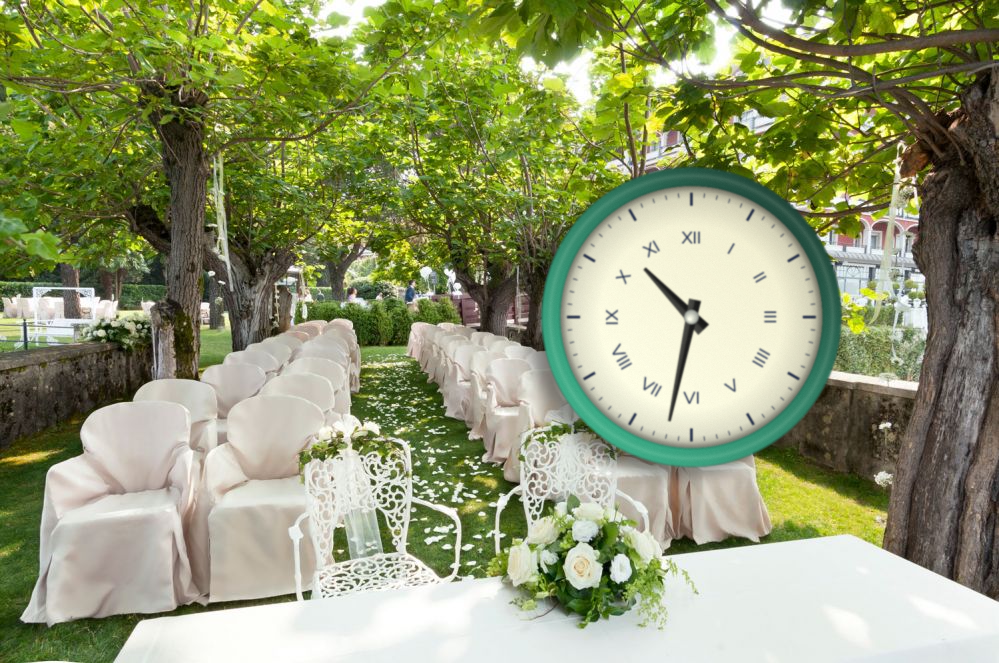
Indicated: 10:32
